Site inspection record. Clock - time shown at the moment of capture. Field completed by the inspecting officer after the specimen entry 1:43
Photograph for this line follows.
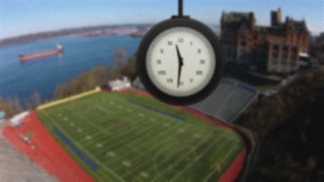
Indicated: 11:31
